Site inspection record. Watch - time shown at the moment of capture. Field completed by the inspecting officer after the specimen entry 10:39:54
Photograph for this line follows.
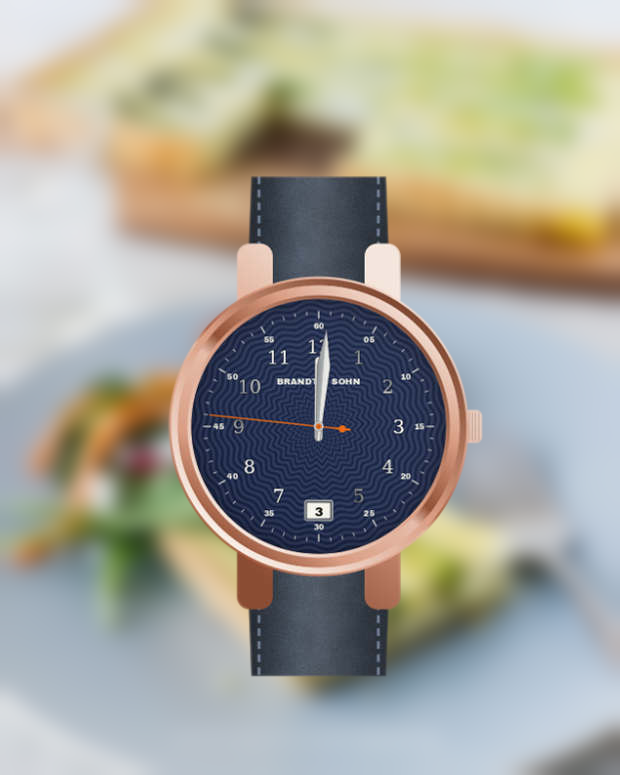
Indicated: 12:00:46
